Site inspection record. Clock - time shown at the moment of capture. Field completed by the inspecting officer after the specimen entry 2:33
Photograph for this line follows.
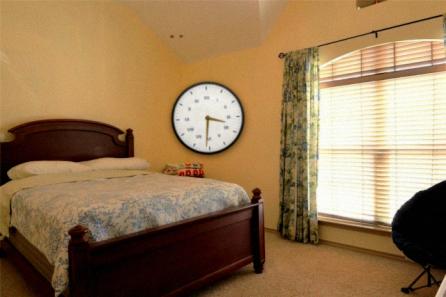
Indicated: 3:31
